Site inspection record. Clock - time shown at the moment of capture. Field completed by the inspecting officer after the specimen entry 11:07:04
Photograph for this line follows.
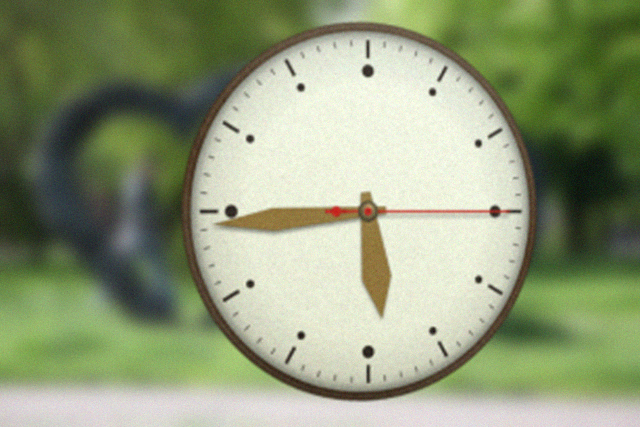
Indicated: 5:44:15
